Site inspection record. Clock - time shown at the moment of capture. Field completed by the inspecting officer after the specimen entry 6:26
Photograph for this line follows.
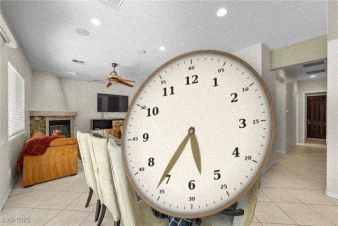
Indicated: 5:36
